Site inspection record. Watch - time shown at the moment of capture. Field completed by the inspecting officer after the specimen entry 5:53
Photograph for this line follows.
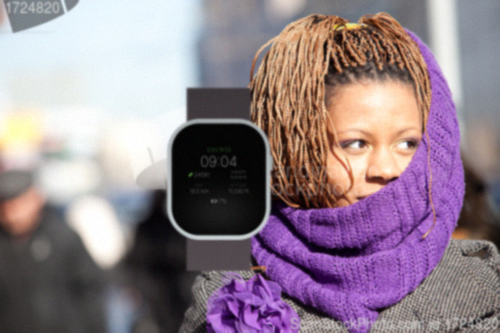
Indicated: 9:04
